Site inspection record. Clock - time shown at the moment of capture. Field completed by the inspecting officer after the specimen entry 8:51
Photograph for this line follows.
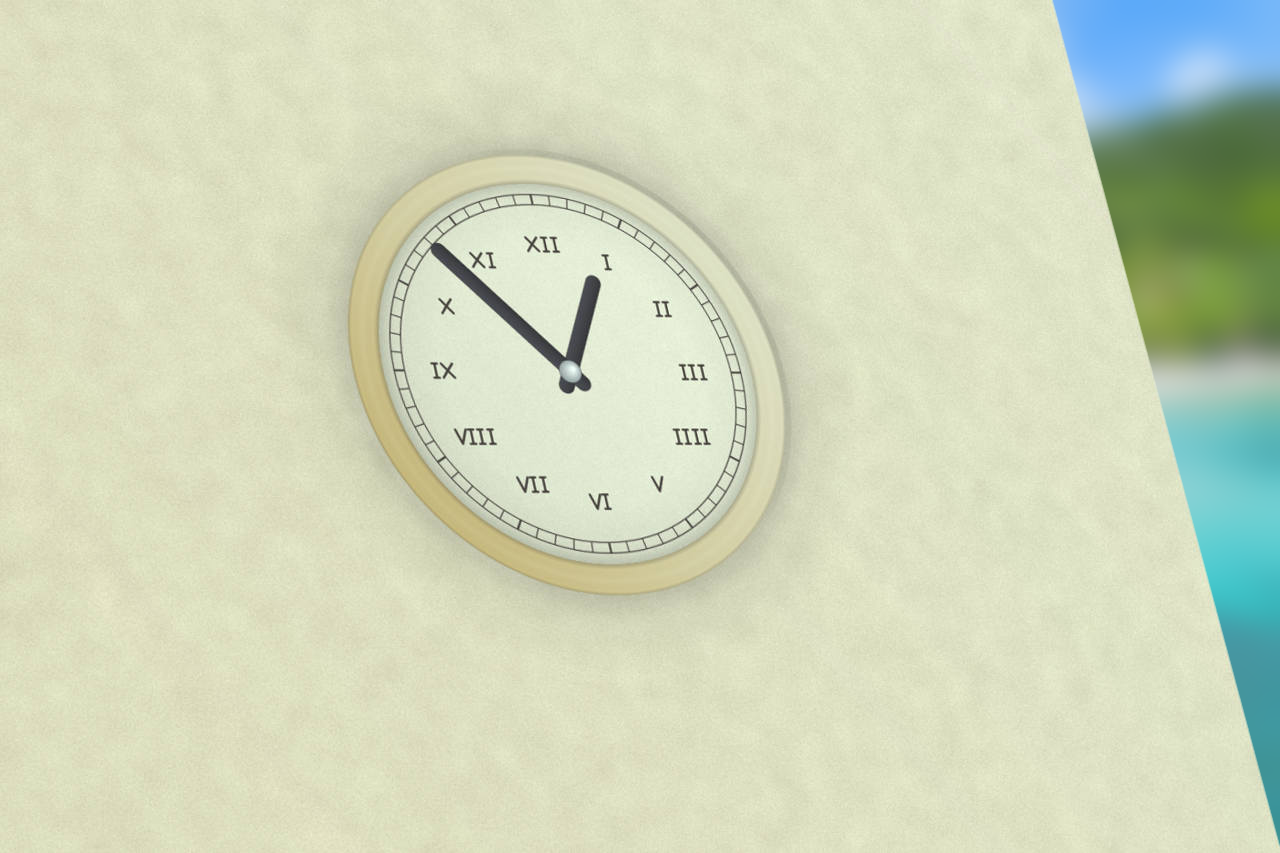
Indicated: 12:53
